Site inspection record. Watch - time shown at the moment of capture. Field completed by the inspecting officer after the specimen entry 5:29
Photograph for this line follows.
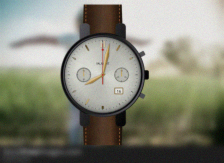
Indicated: 8:02
